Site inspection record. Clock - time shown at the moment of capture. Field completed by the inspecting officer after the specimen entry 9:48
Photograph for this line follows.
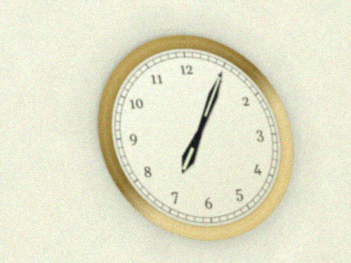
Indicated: 7:05
